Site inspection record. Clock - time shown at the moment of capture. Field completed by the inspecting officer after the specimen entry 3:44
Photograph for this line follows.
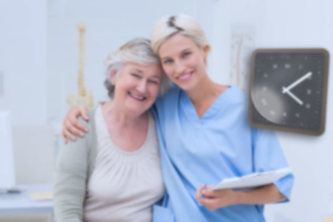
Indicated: 4:09
